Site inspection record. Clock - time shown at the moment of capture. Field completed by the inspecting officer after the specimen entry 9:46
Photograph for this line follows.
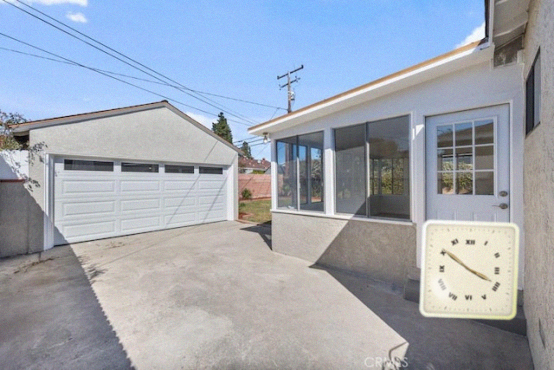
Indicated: 3:51
